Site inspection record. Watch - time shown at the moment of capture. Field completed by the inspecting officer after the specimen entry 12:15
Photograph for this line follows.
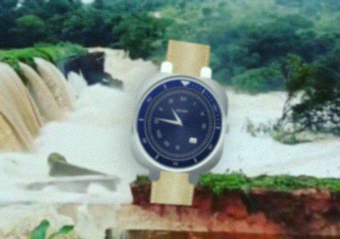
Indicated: 10:46
